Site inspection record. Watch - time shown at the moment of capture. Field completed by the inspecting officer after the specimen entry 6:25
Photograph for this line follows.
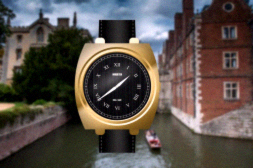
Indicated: 1:39
